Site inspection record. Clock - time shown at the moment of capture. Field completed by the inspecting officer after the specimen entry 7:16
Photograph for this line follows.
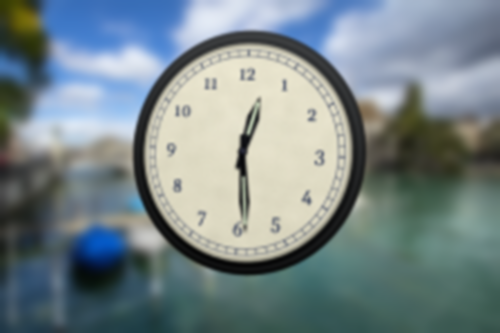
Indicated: 12:29
